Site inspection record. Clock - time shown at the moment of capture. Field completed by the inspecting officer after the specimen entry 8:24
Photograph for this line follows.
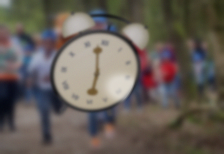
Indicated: 5:58
